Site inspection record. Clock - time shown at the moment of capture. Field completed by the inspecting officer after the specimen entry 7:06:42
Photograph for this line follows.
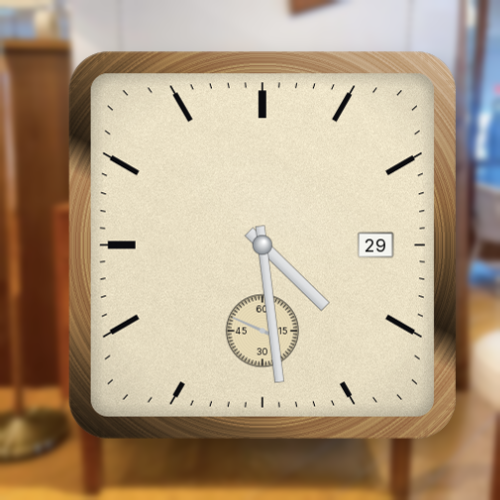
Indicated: 4:28:49
